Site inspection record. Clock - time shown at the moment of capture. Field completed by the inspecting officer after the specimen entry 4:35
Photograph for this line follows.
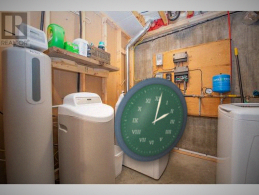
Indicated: 2:01
